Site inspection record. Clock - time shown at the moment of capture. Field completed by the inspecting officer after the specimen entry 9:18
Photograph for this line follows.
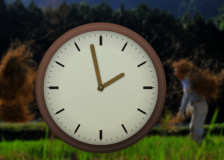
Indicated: 1:58
